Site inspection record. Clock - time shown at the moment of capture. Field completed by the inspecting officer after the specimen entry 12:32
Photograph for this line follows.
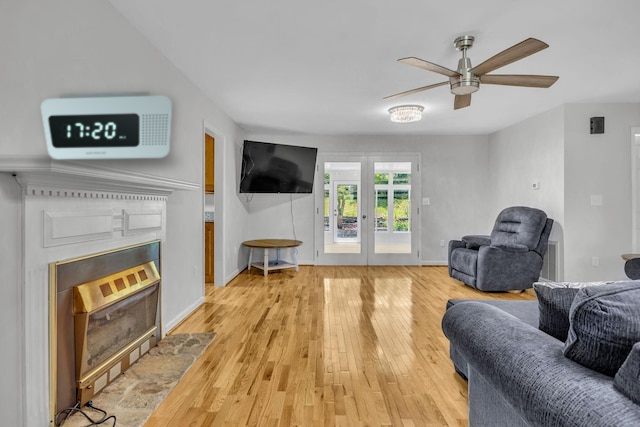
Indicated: 17:20
